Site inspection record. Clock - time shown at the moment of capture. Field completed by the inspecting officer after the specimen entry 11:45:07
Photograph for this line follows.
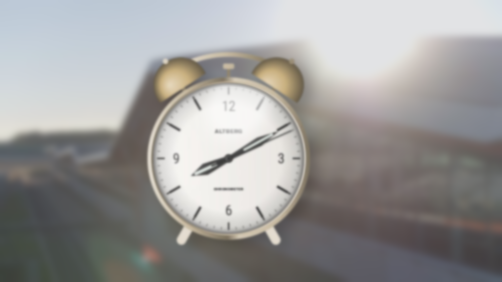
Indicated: 8:10:11
